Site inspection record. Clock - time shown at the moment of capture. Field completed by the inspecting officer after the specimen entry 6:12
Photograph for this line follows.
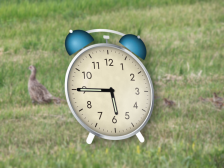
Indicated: 5:45
